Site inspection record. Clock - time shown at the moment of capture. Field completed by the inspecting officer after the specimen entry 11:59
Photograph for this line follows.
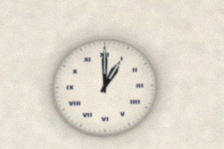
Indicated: 1:00
